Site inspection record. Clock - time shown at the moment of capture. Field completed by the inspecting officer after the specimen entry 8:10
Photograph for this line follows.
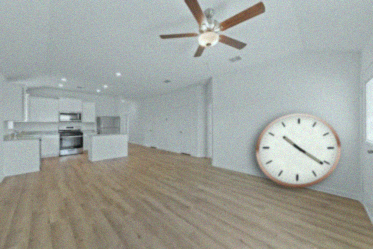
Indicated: 10:21
